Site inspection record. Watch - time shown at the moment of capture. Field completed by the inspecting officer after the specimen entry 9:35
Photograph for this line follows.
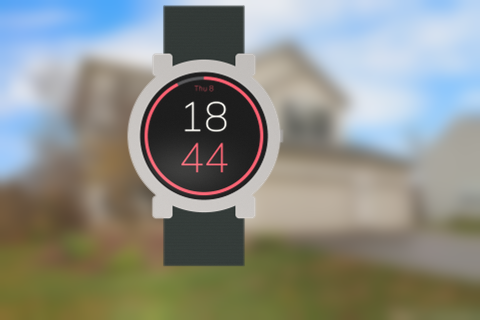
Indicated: 18:44
